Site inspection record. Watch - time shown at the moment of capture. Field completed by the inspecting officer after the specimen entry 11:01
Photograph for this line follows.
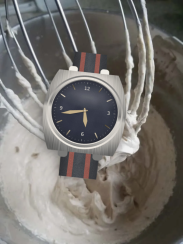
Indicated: 5:43
